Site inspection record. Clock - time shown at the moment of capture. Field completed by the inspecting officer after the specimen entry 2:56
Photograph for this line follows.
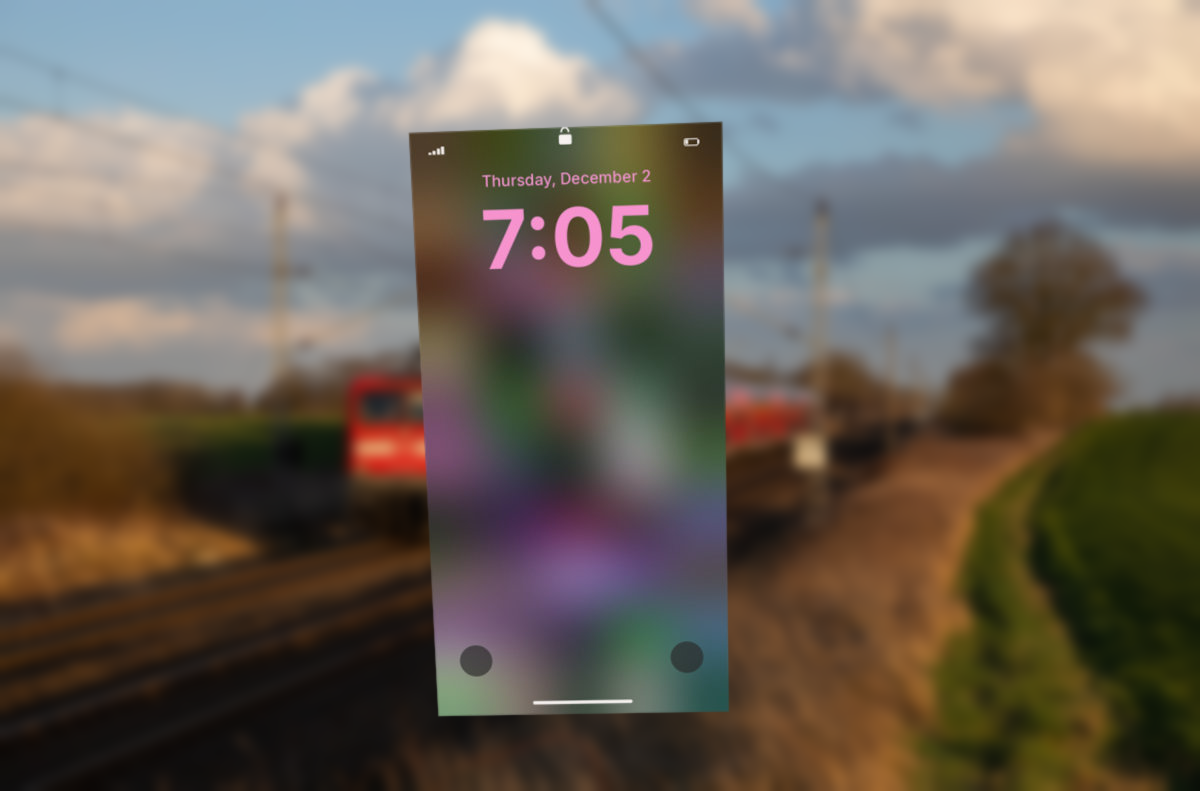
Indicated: 7:05
